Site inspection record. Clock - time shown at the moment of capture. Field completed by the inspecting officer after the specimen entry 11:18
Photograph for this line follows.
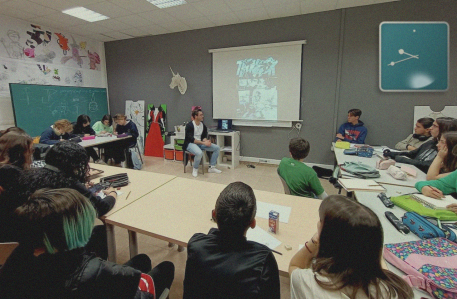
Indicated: 9:42
